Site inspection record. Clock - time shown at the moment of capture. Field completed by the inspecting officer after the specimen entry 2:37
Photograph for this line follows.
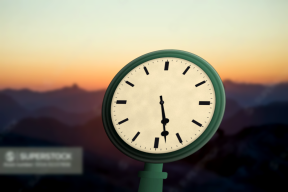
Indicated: 5:28
